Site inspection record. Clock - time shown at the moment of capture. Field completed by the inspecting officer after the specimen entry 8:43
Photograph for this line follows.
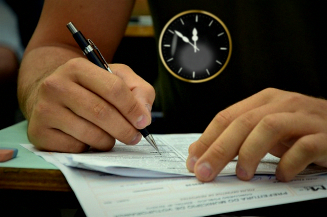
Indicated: 11:51
